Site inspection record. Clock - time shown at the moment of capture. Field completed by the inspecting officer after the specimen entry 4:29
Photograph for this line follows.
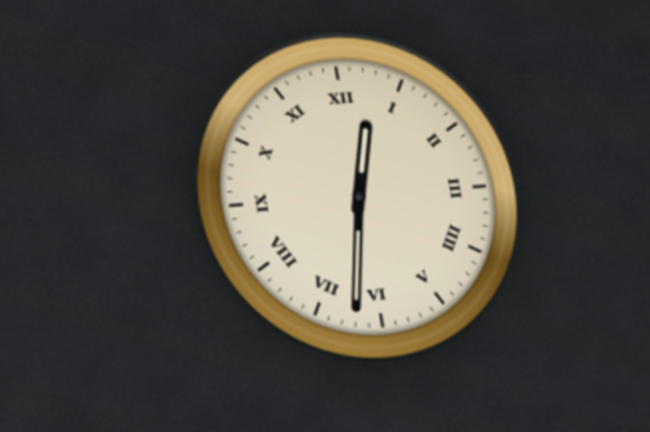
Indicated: 12:32
